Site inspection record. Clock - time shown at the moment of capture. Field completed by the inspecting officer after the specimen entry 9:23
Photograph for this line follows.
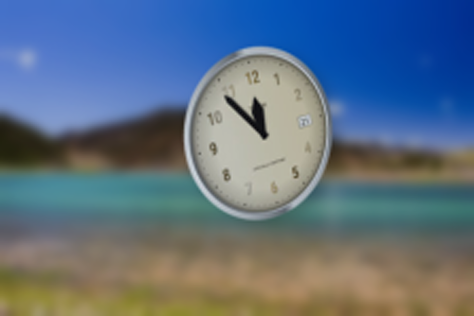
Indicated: 11:54
